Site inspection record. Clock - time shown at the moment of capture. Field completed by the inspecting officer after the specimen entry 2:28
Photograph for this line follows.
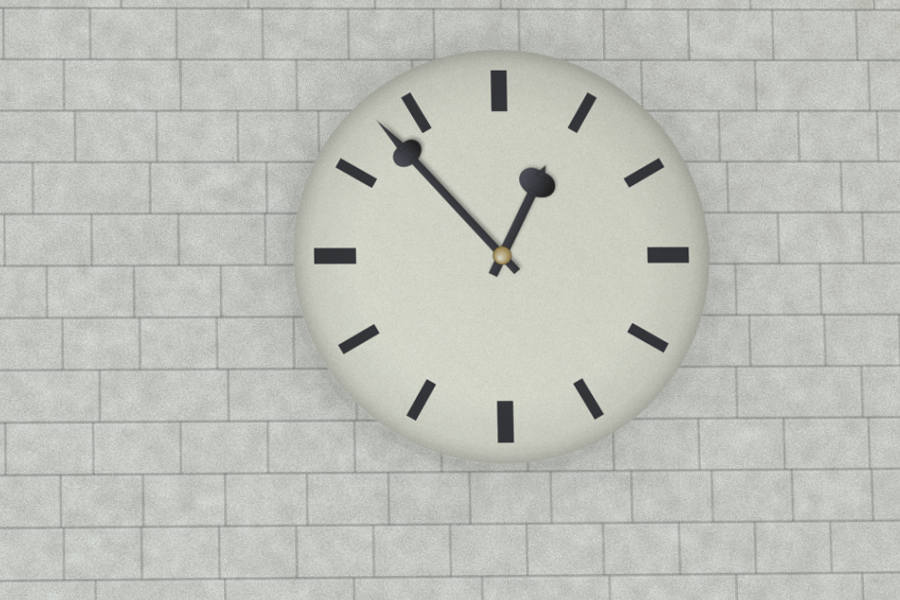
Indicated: 12:53
